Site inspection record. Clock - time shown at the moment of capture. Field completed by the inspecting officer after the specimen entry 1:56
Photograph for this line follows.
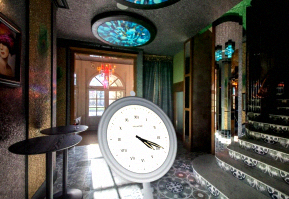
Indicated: 4:19
